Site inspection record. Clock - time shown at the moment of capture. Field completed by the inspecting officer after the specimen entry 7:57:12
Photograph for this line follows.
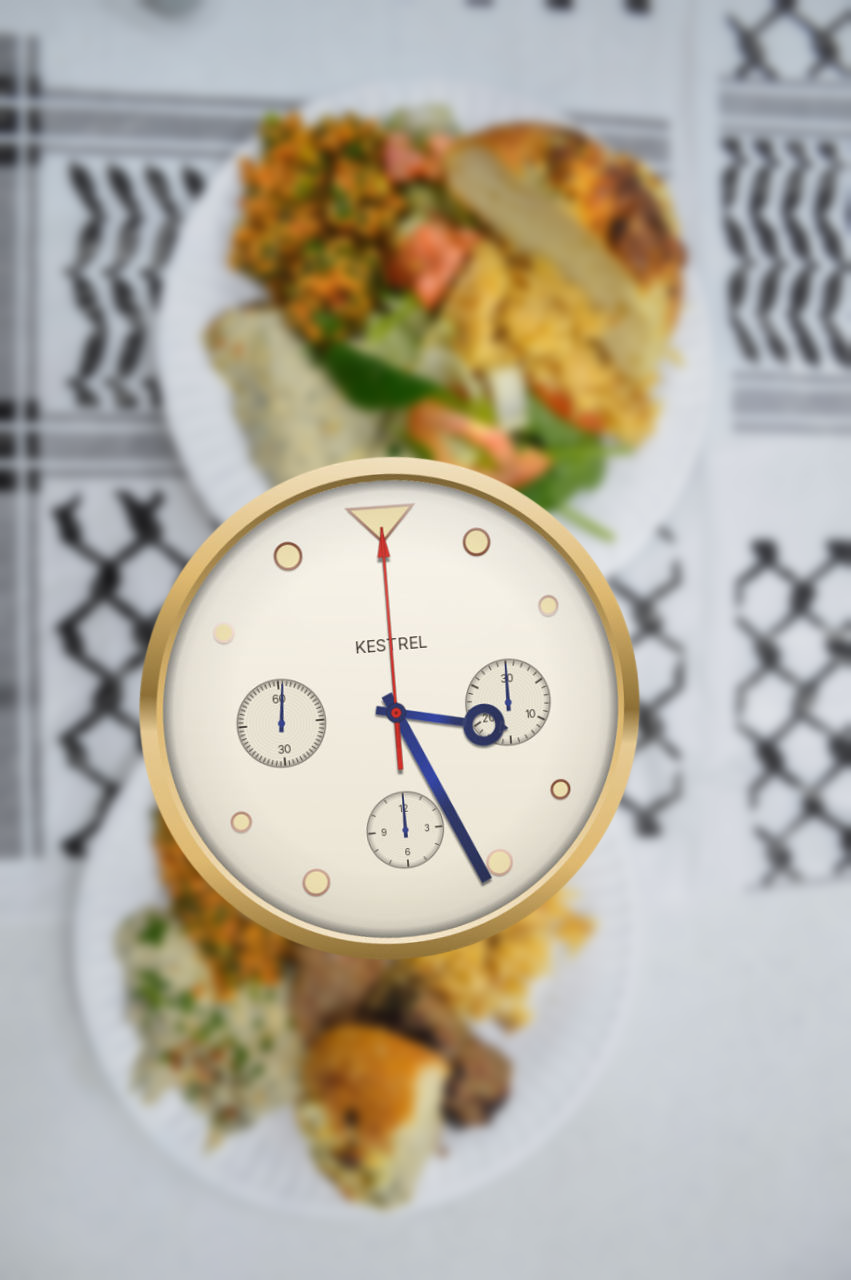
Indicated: 3:26:01
